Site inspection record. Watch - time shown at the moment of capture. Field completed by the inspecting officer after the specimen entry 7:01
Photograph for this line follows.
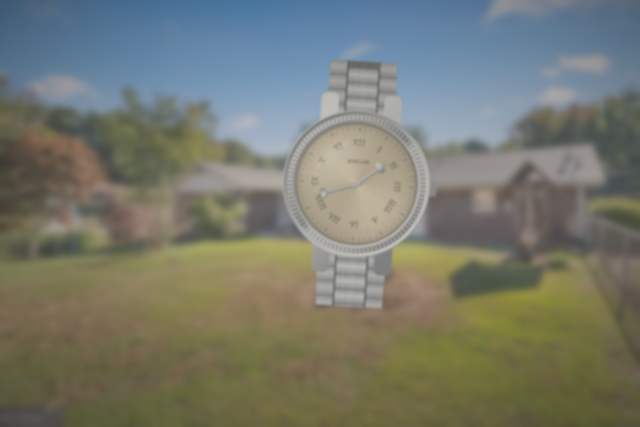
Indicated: 1:42
